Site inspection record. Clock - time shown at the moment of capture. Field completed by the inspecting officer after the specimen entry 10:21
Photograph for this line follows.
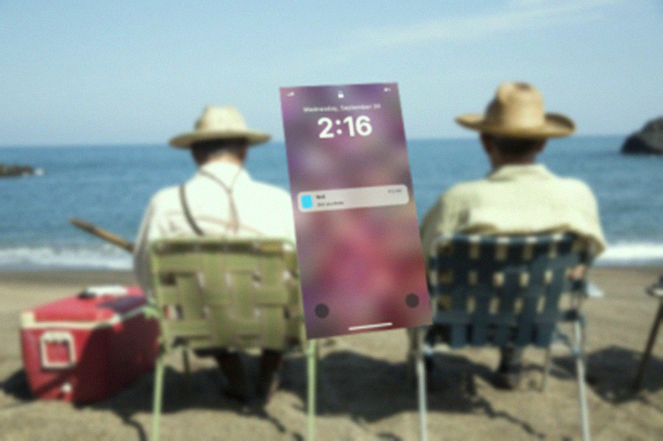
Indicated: 2:16
